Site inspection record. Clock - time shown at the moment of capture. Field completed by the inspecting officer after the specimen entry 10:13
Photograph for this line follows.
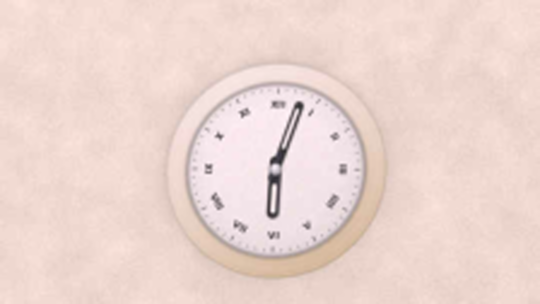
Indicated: 6:03
